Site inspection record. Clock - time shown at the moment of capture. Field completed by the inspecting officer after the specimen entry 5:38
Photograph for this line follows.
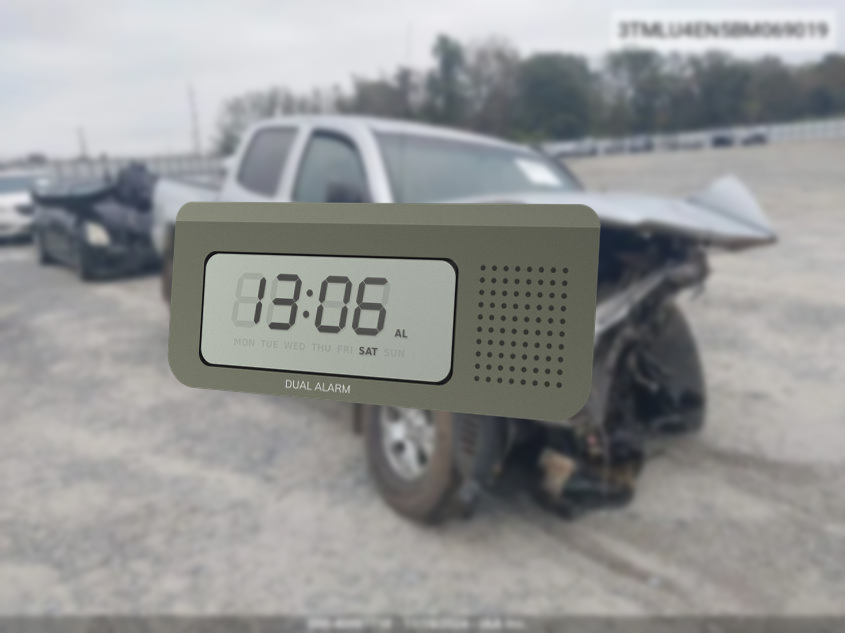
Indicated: 13:06
